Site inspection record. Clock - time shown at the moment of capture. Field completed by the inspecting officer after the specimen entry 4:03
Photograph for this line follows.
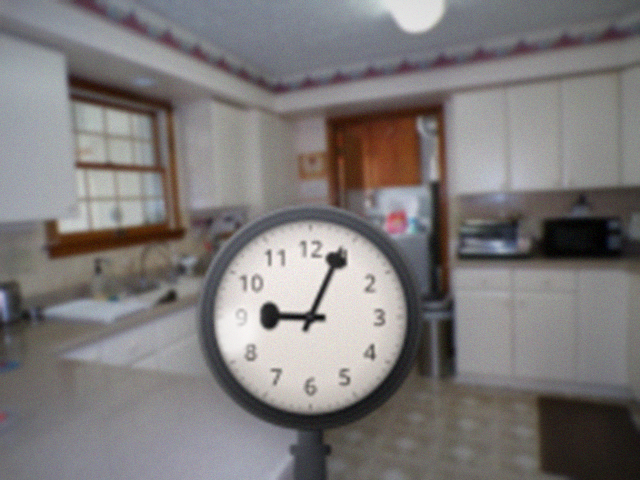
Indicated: 9:04
